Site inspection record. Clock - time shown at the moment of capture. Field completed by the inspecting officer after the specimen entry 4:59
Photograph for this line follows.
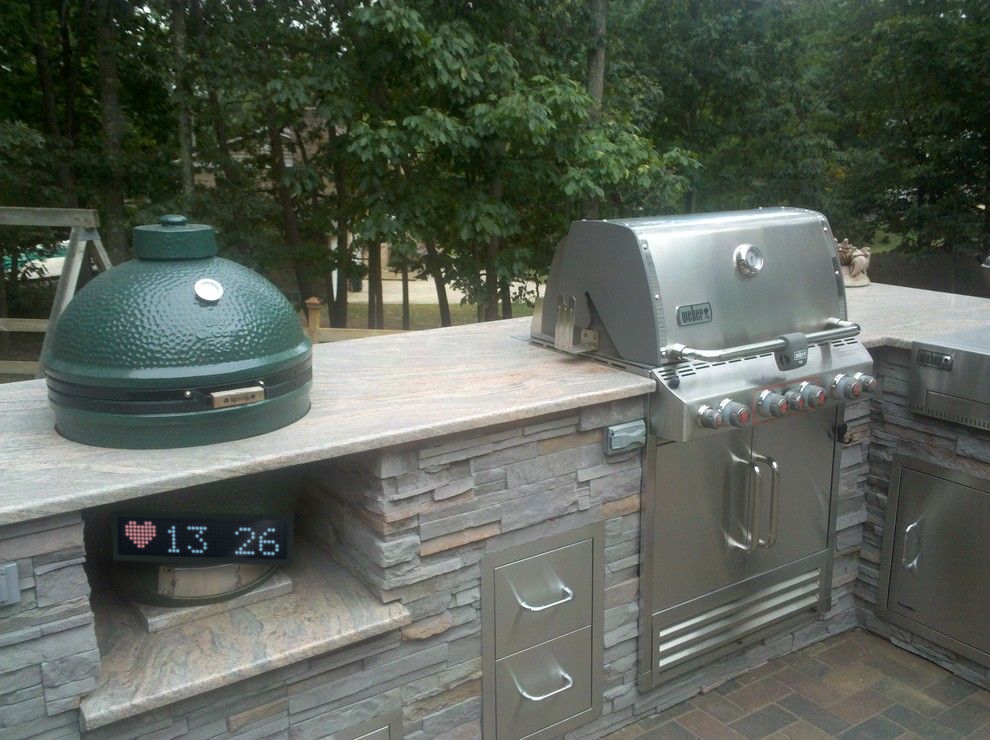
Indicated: 13:26
